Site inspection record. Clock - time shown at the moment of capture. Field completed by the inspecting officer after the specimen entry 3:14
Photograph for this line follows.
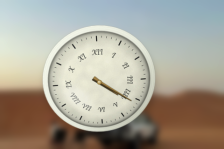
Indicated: 4:21
